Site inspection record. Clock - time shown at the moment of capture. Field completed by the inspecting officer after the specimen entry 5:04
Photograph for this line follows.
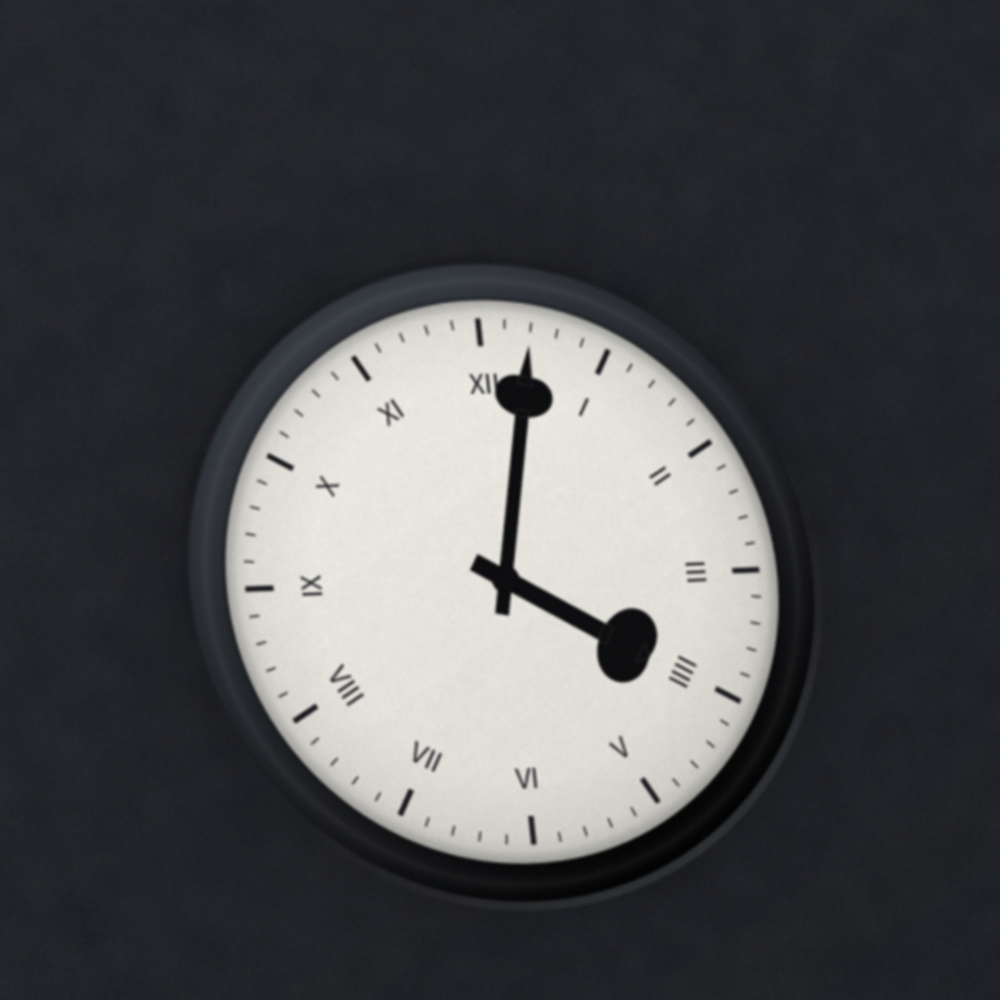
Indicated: 4:02
